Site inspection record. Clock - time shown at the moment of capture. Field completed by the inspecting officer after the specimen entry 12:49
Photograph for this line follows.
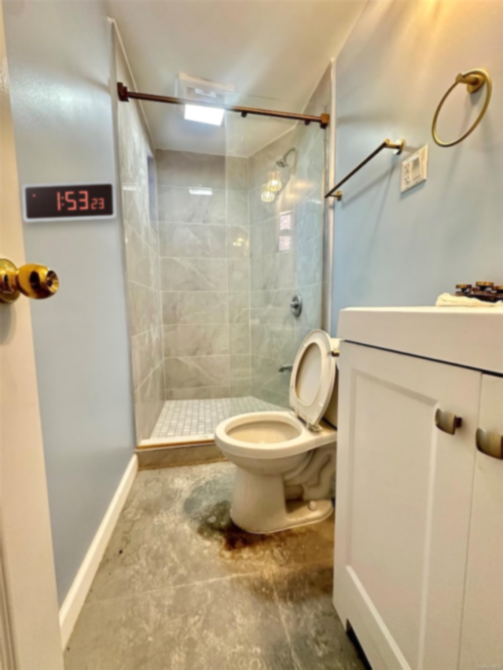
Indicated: 1:53
